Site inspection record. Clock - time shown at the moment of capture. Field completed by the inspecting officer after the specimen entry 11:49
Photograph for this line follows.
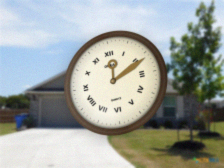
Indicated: 12:11
